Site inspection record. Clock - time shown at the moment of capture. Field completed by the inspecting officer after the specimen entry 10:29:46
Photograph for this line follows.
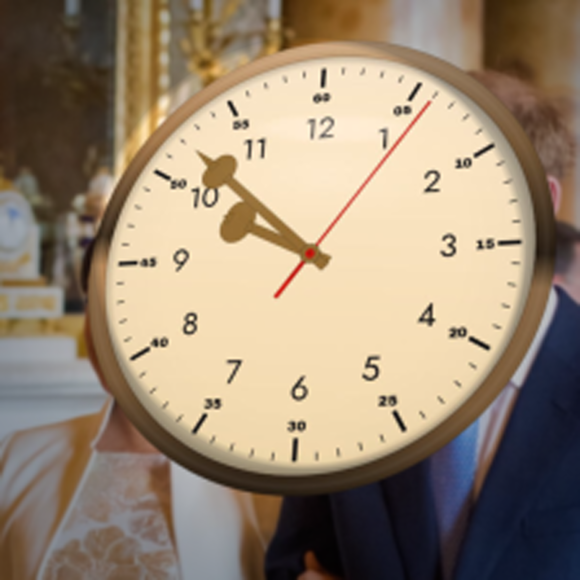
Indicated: 9:52:06
